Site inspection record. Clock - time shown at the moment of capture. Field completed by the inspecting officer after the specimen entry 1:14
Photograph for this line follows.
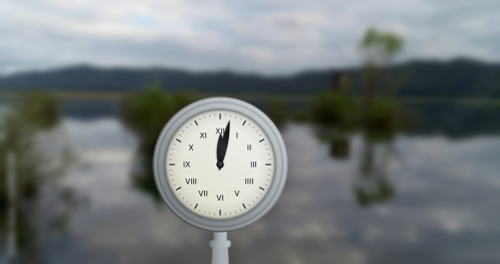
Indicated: 12:02
